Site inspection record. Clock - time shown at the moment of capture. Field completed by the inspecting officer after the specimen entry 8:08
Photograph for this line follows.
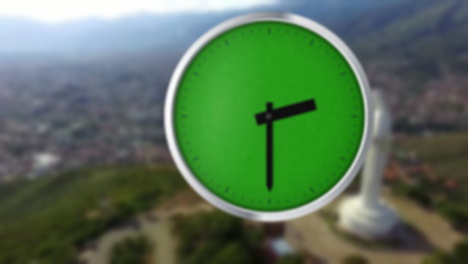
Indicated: 2:30
